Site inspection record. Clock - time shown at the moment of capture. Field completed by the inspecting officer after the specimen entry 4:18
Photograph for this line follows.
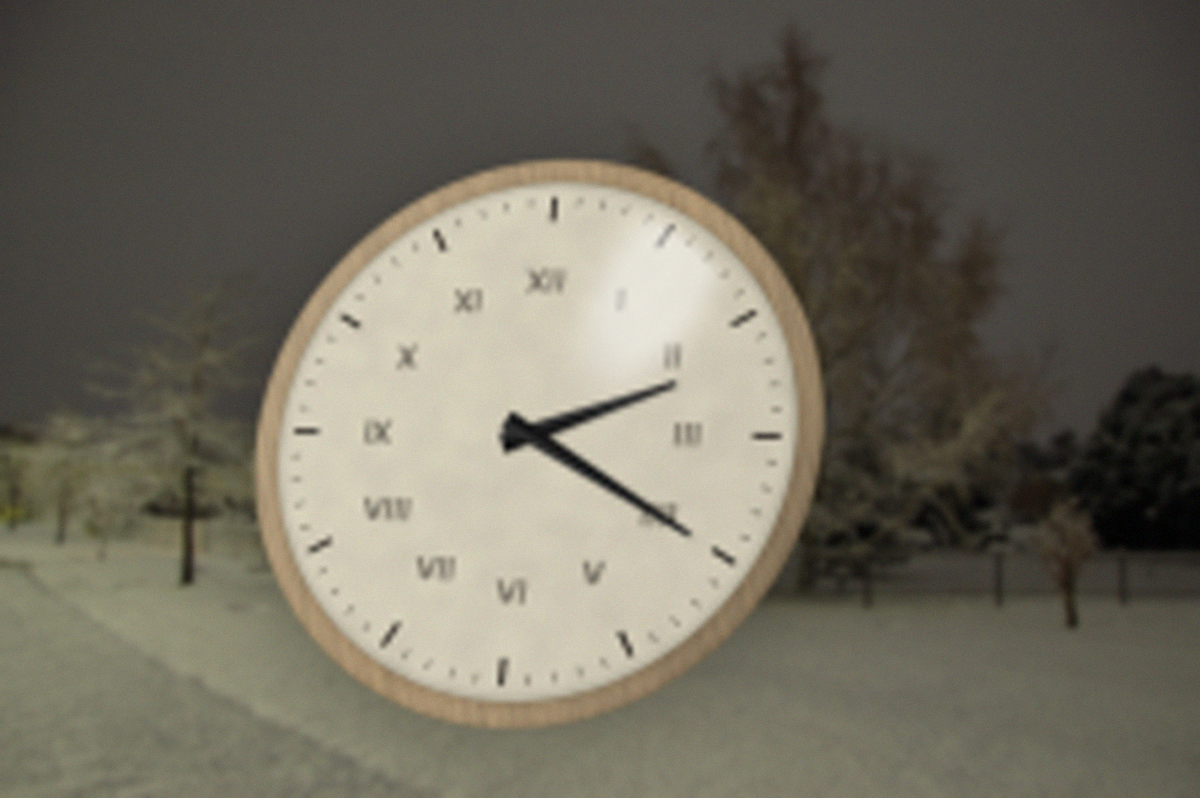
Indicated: 2:20
